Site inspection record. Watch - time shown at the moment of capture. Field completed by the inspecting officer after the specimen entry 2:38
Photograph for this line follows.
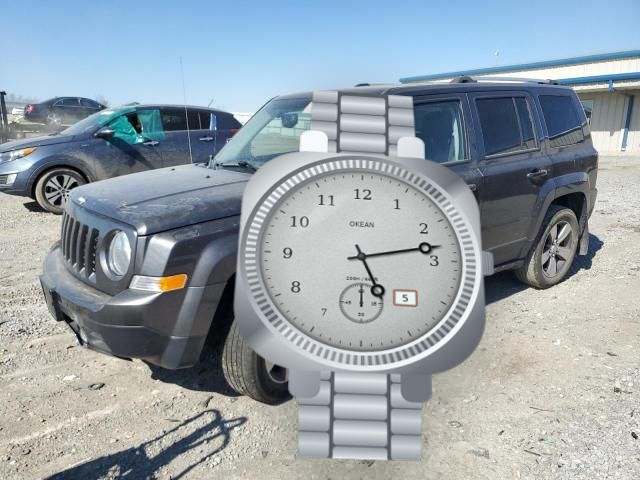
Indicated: 5:13
